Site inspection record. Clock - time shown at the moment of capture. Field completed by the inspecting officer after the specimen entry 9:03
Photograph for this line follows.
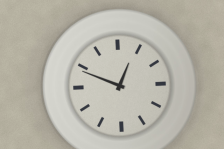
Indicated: 12:49
